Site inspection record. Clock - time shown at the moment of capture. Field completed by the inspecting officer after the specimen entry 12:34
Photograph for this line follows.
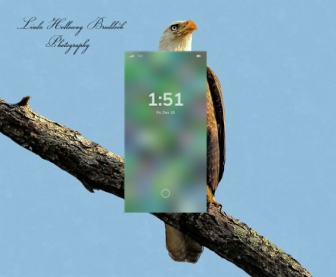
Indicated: 1:51
